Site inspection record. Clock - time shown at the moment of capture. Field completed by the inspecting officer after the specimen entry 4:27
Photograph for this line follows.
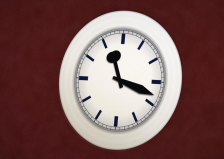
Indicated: 11:18
